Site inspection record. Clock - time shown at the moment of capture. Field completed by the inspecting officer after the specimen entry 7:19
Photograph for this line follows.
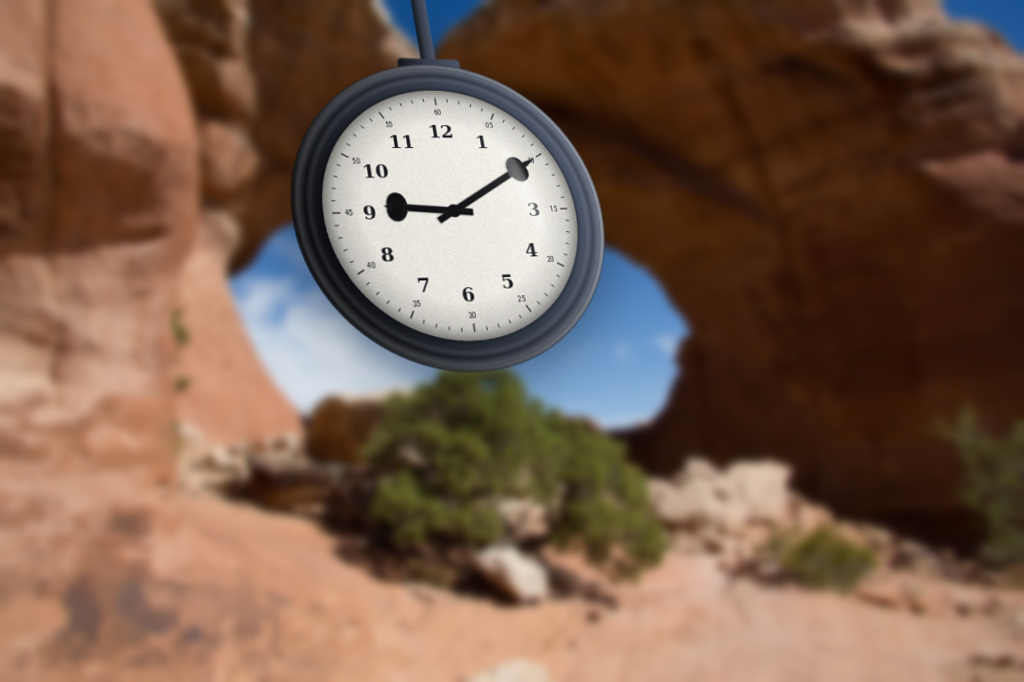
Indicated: 9:10
